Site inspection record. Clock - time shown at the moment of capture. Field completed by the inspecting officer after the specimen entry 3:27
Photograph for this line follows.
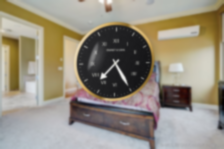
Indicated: 7:25
